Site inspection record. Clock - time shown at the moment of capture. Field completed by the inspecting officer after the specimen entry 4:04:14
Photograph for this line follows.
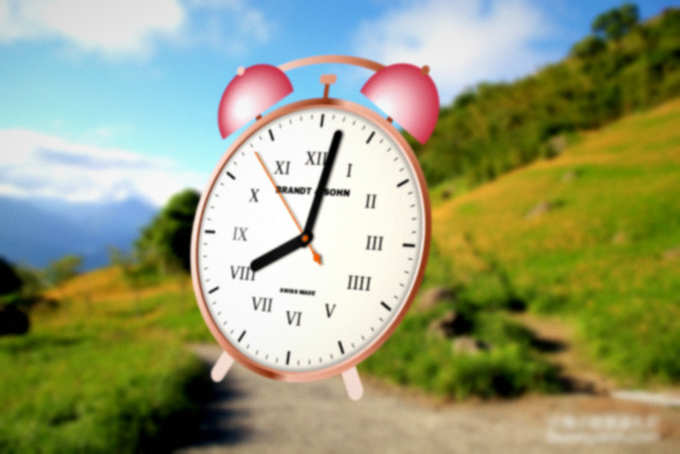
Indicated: 8:01:53
